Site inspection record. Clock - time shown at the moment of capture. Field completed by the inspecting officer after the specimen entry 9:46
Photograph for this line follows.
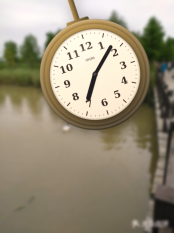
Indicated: 7:08
